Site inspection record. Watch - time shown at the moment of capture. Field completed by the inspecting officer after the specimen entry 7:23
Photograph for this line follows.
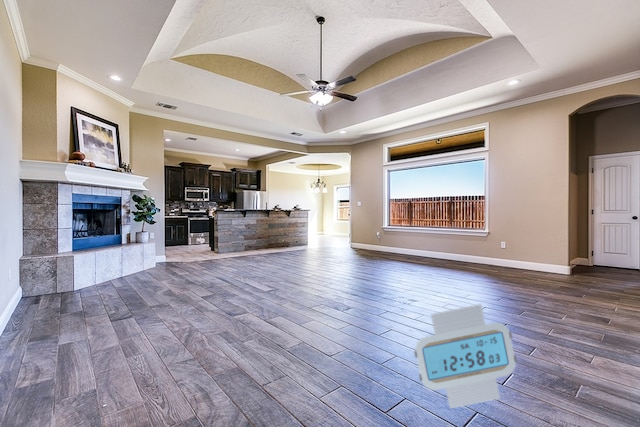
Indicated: 12:58
